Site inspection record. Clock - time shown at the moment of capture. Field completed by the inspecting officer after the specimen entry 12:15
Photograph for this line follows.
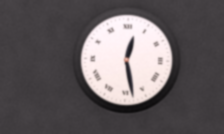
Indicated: 12:28
